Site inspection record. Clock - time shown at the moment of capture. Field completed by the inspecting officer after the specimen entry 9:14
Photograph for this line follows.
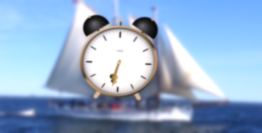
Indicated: 6:32
